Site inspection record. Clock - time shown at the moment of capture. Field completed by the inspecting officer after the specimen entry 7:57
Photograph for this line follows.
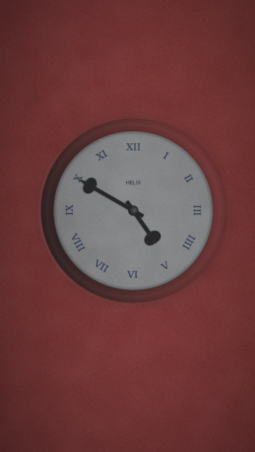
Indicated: 4:50
